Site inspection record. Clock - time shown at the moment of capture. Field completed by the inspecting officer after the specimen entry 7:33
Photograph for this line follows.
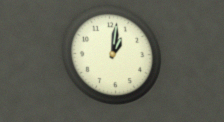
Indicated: 1:02
